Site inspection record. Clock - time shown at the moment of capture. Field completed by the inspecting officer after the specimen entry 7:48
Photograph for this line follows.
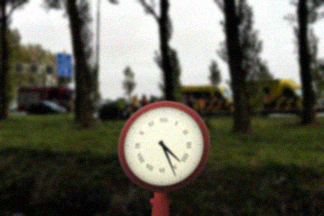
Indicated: 4:26
